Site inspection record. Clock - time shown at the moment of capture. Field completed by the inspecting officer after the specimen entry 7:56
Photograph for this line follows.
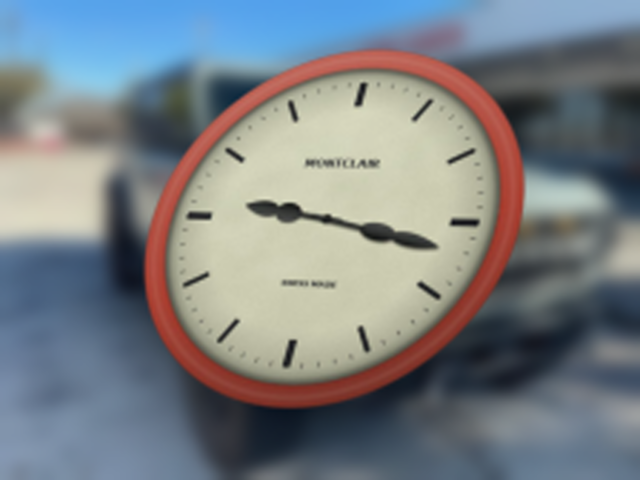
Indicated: 9:17
